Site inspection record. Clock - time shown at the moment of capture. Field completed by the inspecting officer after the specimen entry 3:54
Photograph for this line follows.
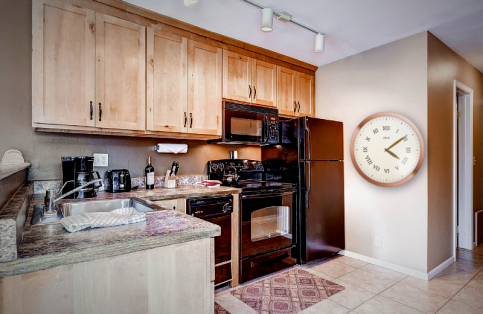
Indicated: 4:09
